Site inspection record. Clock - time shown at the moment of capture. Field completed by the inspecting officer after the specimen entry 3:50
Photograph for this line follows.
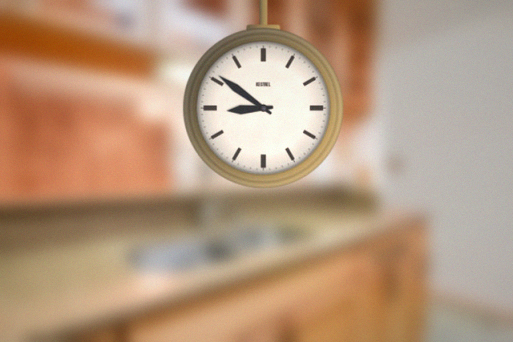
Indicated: 8:51
